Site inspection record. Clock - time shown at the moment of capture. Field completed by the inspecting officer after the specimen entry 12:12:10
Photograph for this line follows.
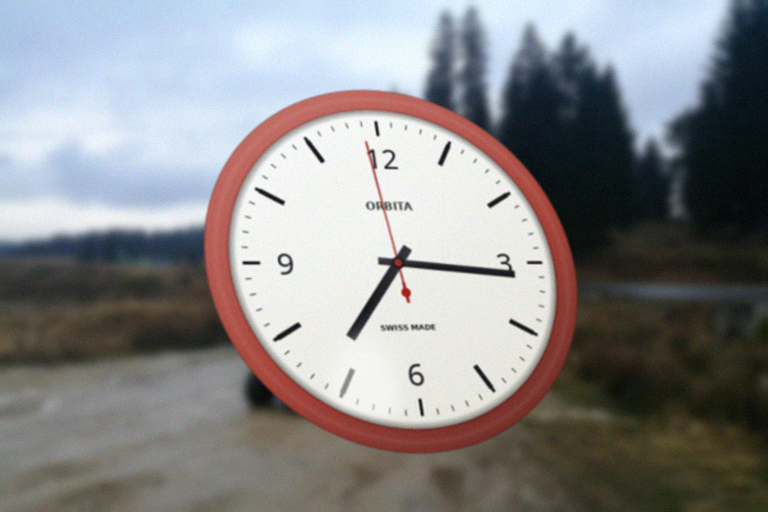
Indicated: 7:15:59
